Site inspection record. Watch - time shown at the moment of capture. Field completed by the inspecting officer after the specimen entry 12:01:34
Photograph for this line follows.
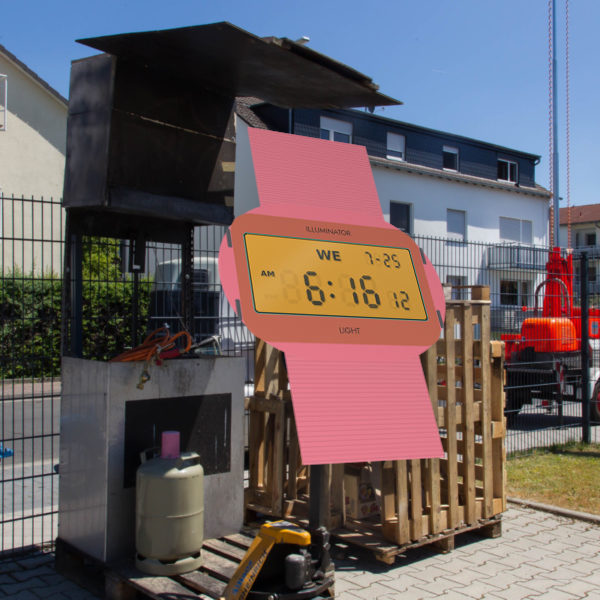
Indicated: 6:16:12
